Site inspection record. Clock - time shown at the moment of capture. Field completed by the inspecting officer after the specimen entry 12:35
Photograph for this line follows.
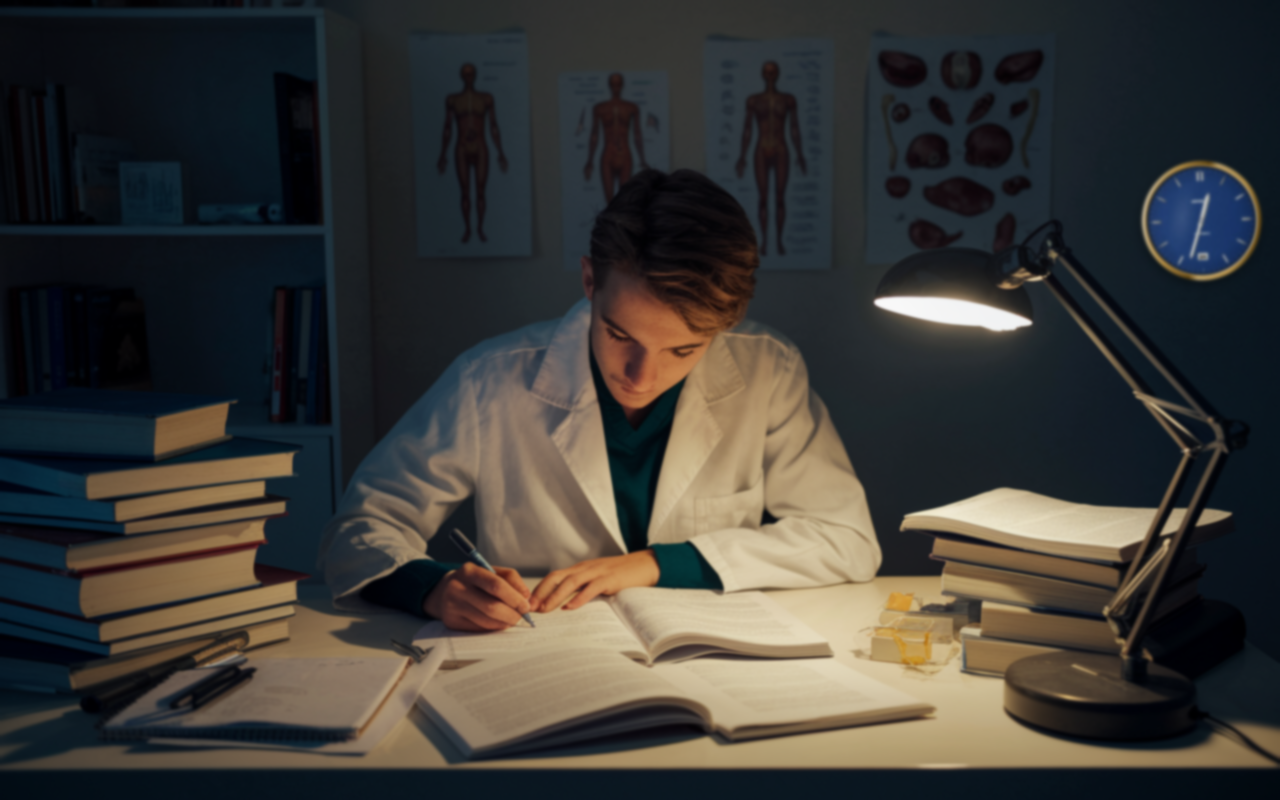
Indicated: 12:33
